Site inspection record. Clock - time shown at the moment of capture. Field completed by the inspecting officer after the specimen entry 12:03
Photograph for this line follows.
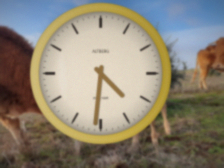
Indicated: 4:31
